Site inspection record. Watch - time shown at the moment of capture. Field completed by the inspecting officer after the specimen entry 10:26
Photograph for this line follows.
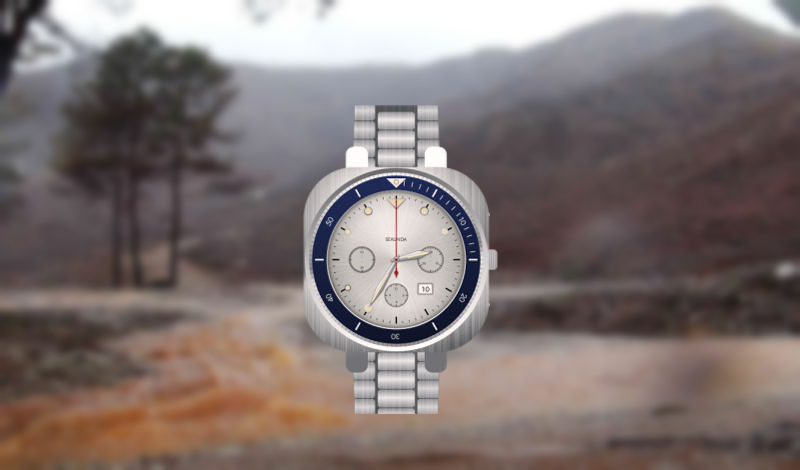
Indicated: 2:35
